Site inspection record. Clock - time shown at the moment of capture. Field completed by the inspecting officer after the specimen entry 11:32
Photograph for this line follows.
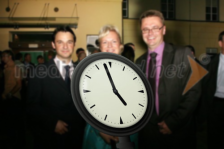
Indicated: 4:58
